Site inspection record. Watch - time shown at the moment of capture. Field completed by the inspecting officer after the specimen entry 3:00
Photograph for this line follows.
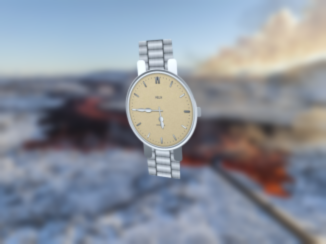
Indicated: 5:45
